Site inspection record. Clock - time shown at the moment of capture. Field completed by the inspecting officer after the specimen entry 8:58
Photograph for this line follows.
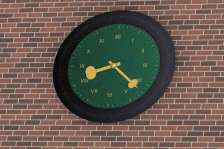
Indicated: 8:22
